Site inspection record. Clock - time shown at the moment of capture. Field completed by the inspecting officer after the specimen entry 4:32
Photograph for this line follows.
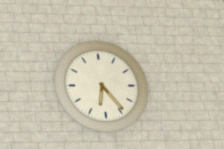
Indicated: 6:24
